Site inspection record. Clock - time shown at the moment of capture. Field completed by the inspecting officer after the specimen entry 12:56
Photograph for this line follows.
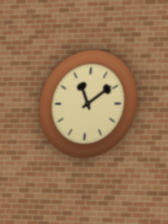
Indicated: 11:09
